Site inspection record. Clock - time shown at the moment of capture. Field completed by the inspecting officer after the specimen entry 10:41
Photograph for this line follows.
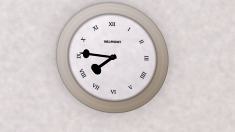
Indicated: 7:46
